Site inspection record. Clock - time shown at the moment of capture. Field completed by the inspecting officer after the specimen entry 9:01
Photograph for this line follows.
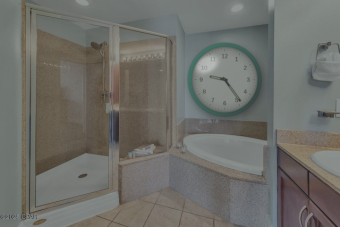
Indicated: 9:24
